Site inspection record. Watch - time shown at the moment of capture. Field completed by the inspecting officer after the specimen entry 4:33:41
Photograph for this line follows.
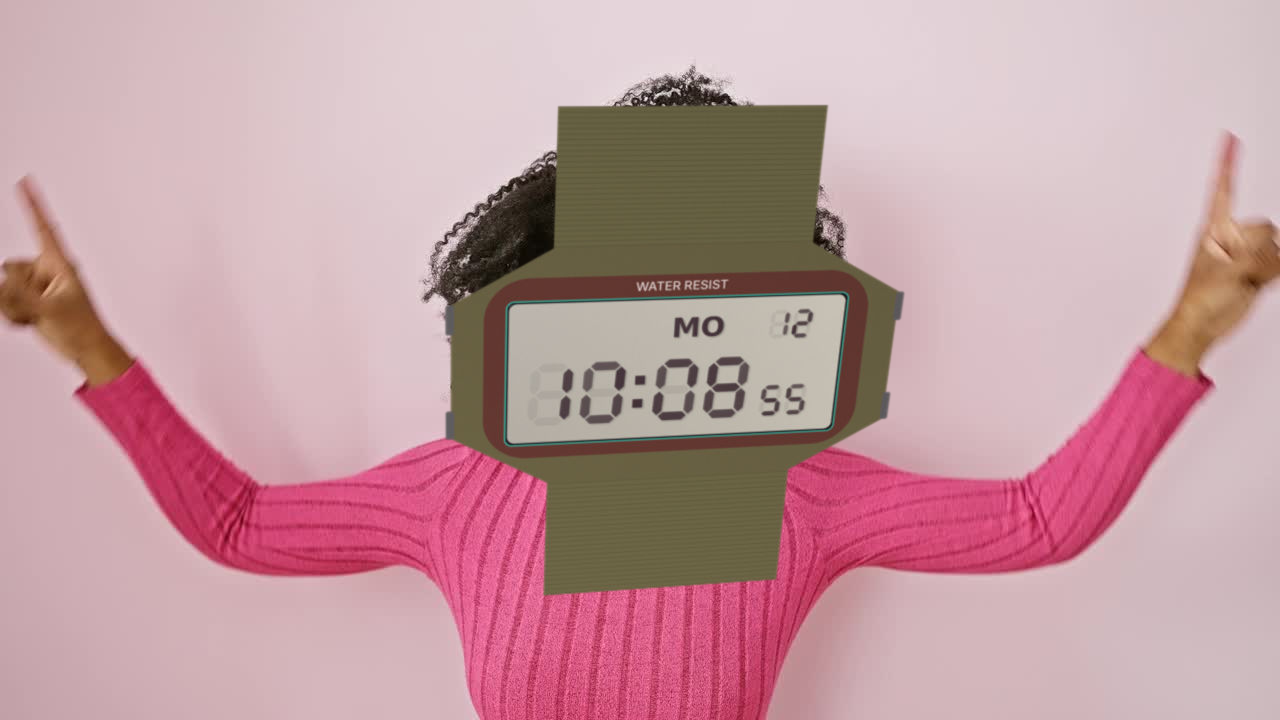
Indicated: 10:08:55
